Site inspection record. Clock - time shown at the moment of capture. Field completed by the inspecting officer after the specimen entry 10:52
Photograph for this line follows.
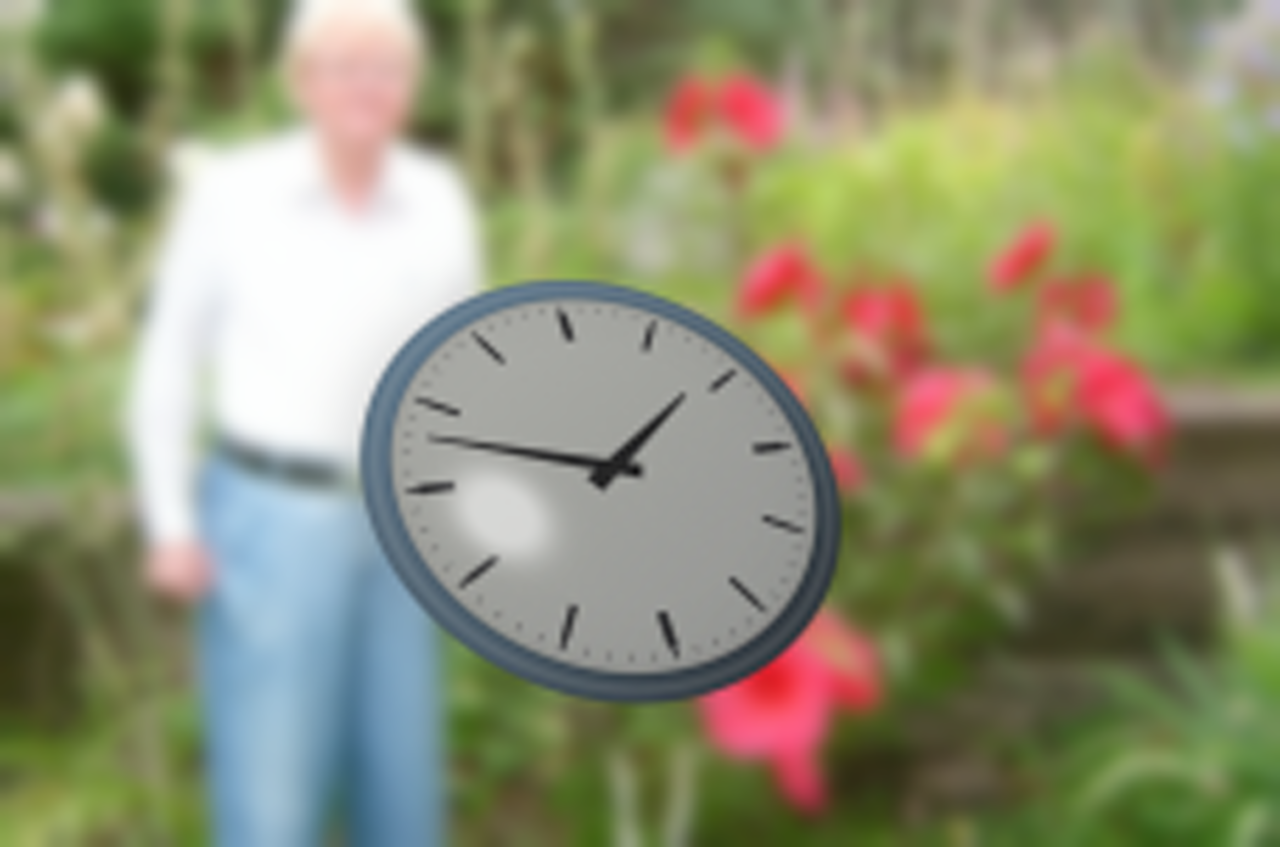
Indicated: 1:48
